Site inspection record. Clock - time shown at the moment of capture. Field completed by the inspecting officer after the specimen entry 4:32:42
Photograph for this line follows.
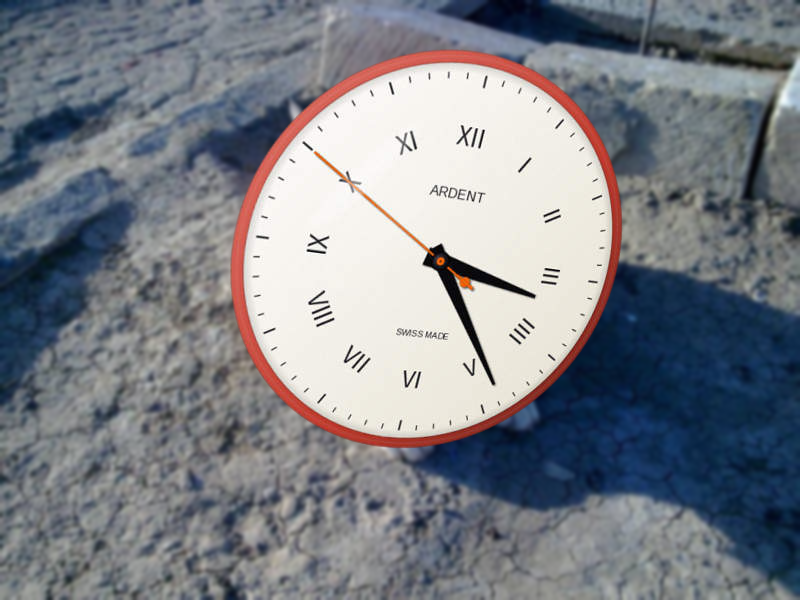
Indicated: 3:23:50
